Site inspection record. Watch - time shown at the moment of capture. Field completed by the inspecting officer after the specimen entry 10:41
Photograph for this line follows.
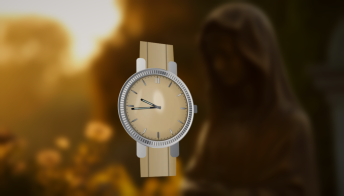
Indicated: 9:44
